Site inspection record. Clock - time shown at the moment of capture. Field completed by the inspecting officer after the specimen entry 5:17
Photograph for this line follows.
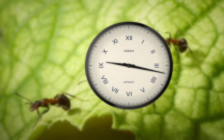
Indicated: 9:17
